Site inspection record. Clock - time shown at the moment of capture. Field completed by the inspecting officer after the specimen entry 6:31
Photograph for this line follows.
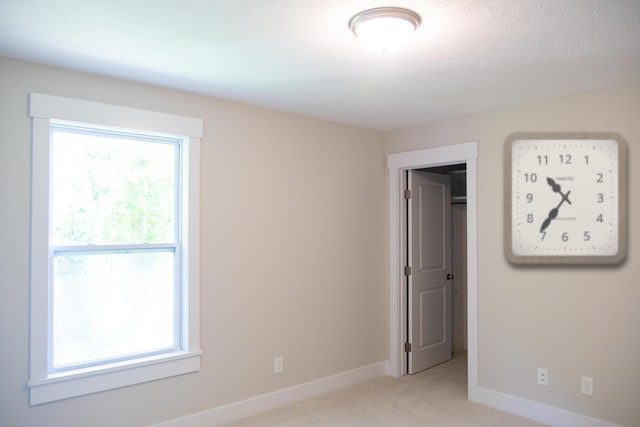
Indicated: 10:36
